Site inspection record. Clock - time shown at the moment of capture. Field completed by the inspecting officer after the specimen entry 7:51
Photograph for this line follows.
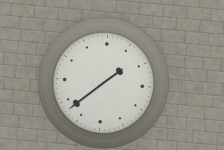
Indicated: 1:38
